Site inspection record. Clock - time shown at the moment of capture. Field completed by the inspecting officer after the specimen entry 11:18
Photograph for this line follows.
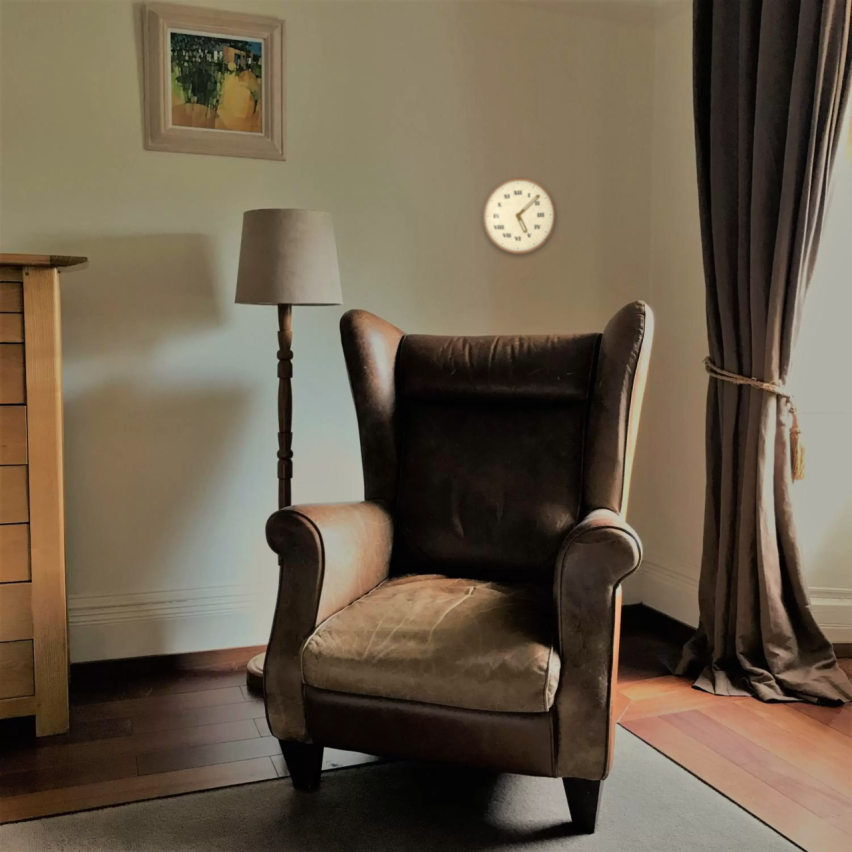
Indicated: 5:08
